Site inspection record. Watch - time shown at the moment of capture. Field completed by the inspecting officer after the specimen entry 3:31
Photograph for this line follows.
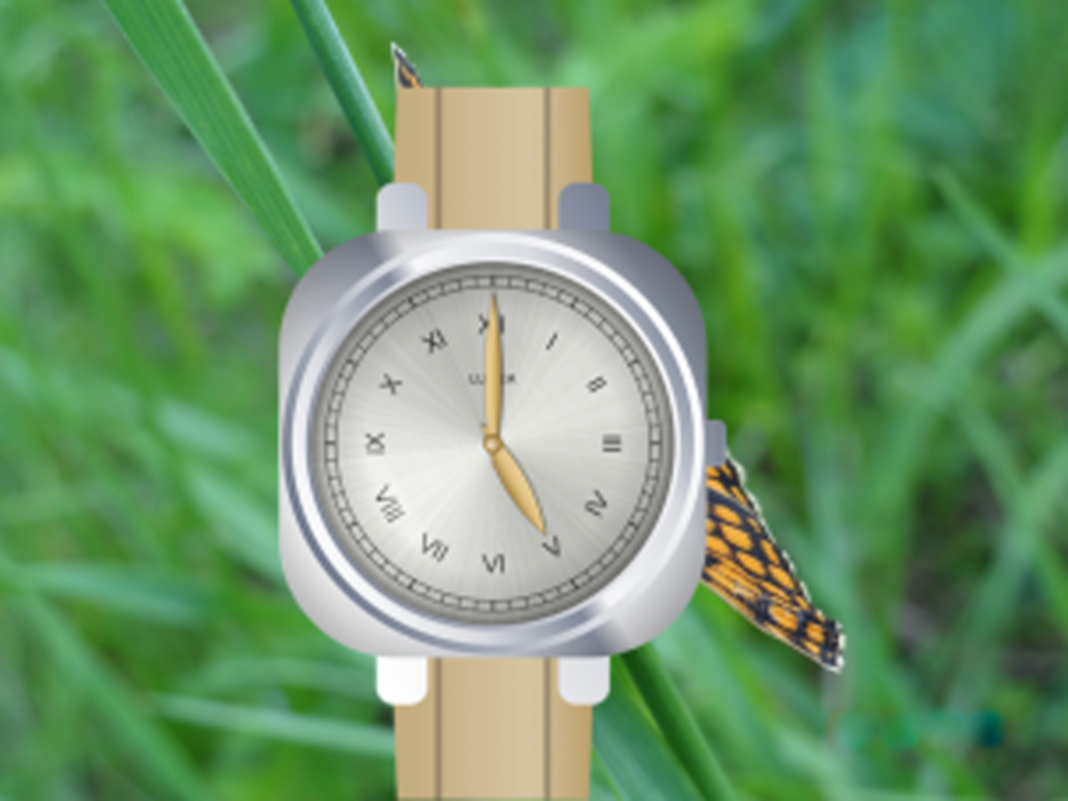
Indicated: 5:00
